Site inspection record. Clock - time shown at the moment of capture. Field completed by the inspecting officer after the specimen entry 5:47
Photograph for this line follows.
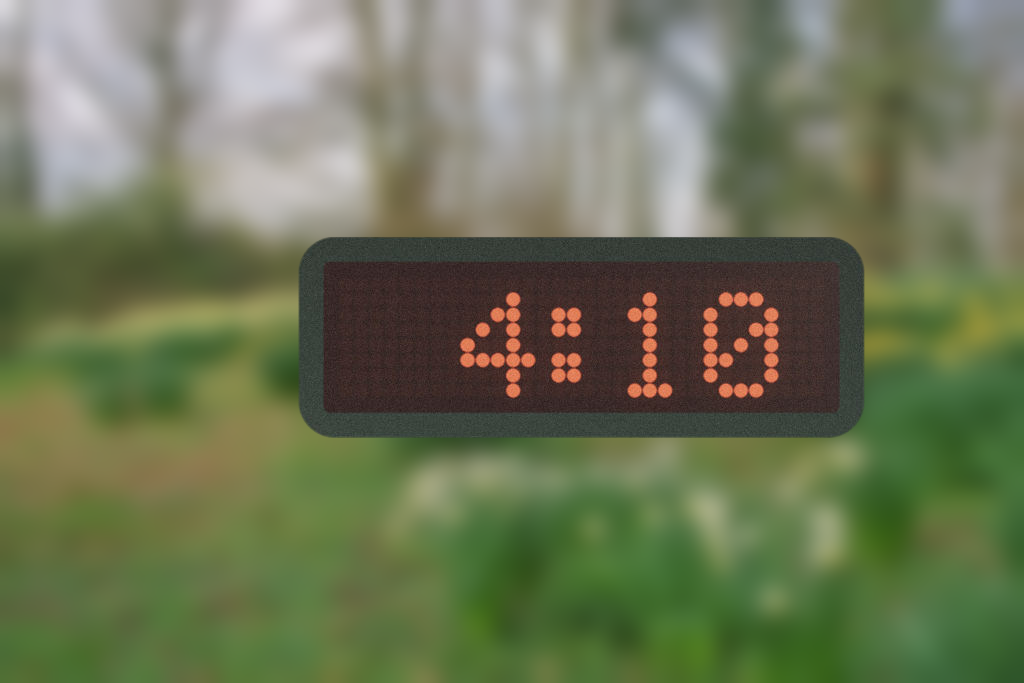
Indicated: 4:10
